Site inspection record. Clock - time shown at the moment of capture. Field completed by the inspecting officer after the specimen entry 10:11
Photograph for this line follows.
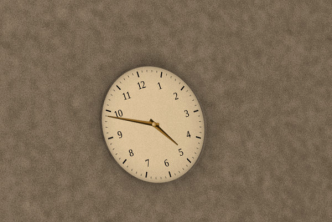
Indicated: 4:49
